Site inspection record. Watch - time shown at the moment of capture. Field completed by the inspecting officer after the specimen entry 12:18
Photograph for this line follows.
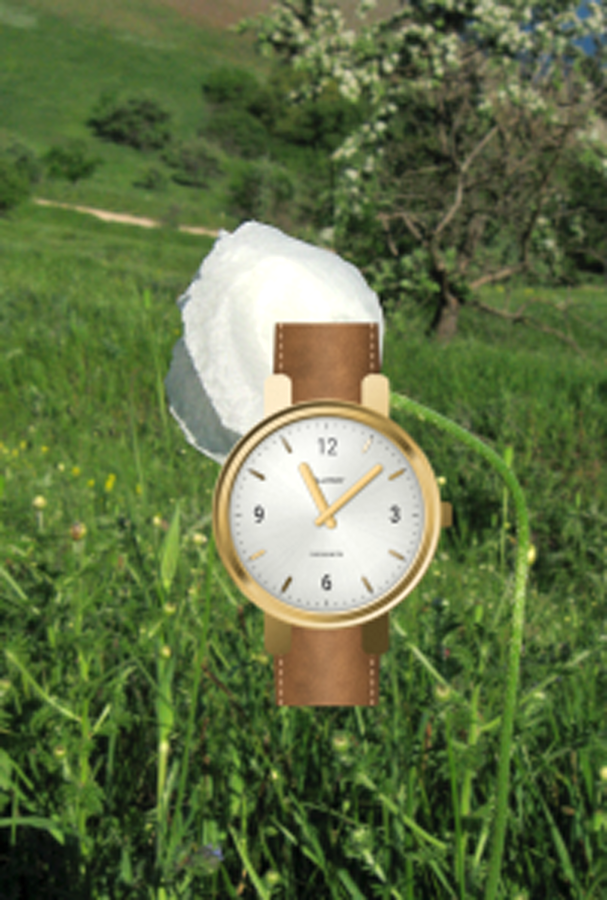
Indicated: 11:08
